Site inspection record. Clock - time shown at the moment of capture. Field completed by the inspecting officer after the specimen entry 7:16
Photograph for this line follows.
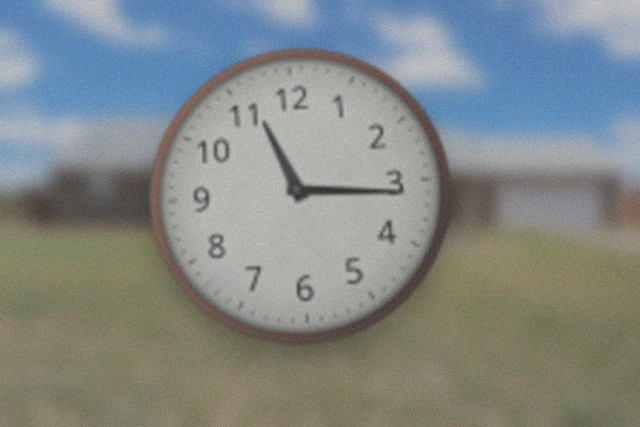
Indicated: 11:16
